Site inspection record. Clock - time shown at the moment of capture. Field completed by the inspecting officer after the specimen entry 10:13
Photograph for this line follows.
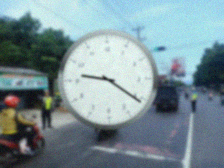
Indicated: 9:21
